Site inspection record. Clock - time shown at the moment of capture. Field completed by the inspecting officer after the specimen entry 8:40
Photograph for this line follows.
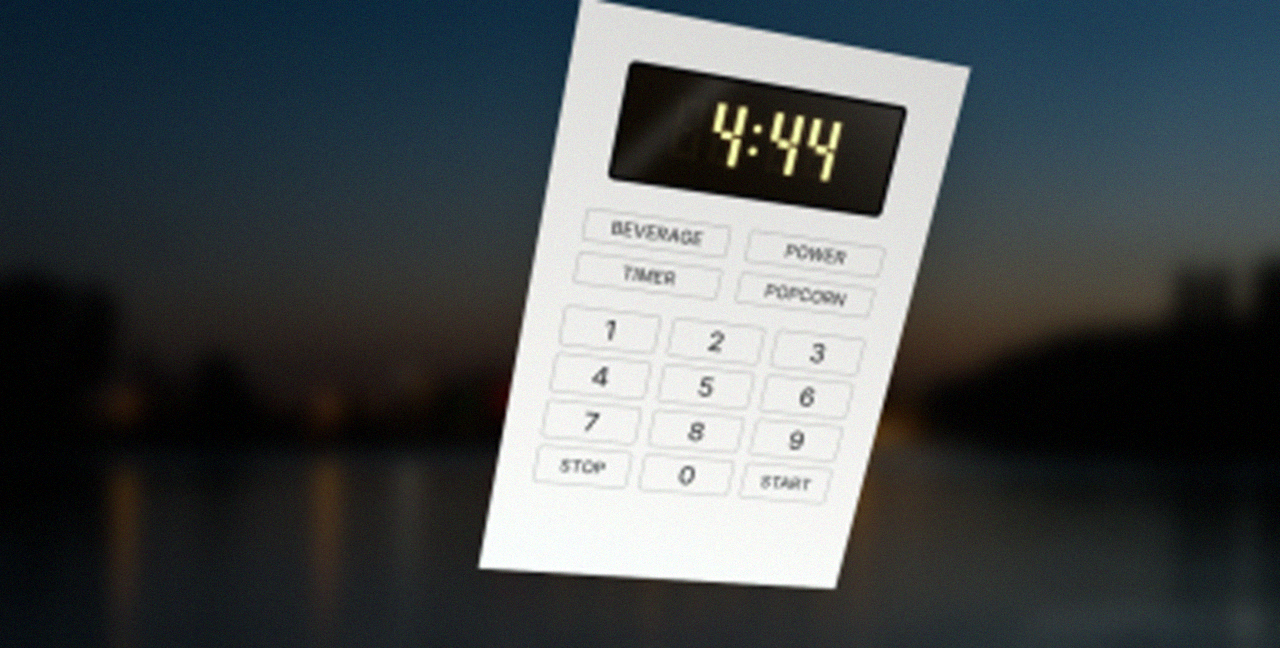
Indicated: 4:44
